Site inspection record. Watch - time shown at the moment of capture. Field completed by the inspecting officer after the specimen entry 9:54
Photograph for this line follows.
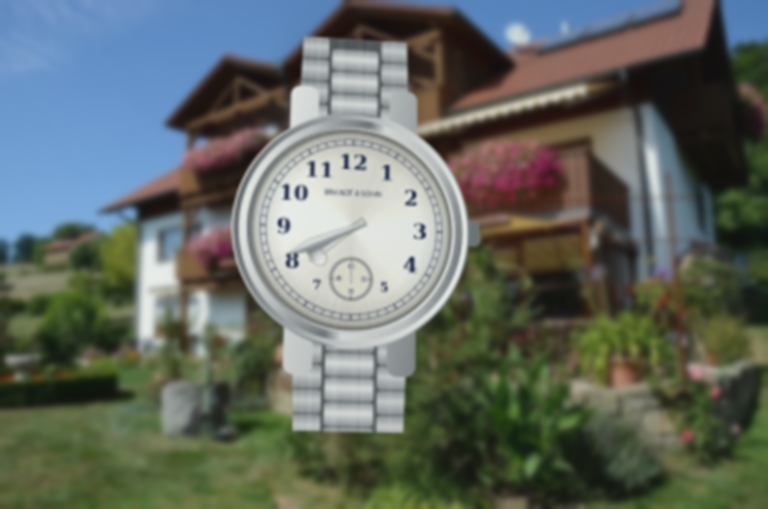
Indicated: 7:41
